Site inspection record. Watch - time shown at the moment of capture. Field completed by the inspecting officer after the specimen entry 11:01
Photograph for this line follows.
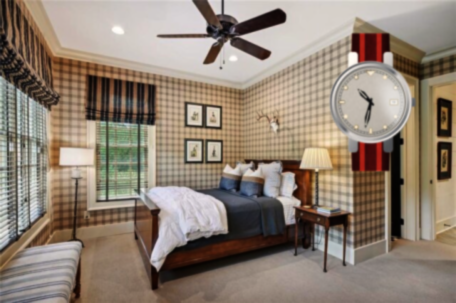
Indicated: 10:32
